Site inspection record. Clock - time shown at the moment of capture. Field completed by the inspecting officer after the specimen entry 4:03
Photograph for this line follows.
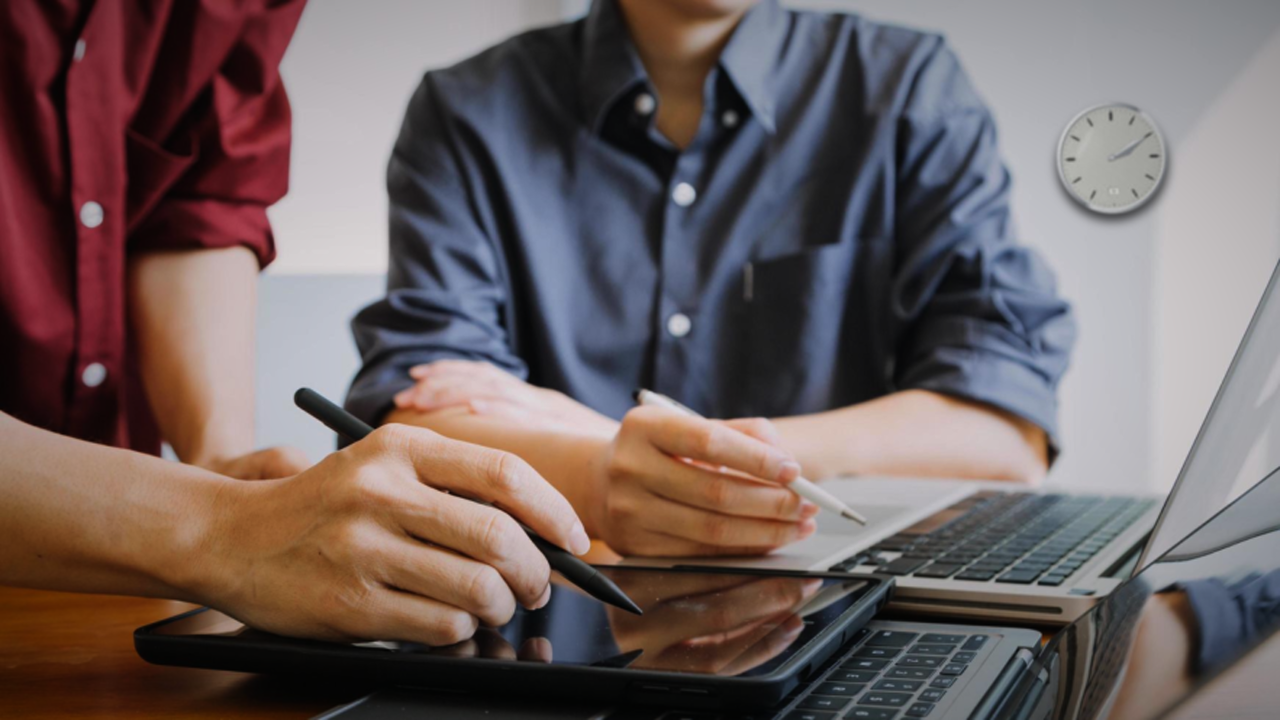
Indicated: 2:10
